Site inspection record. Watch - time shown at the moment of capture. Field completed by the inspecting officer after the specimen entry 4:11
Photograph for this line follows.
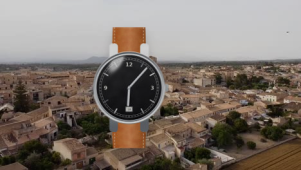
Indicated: 6:07
